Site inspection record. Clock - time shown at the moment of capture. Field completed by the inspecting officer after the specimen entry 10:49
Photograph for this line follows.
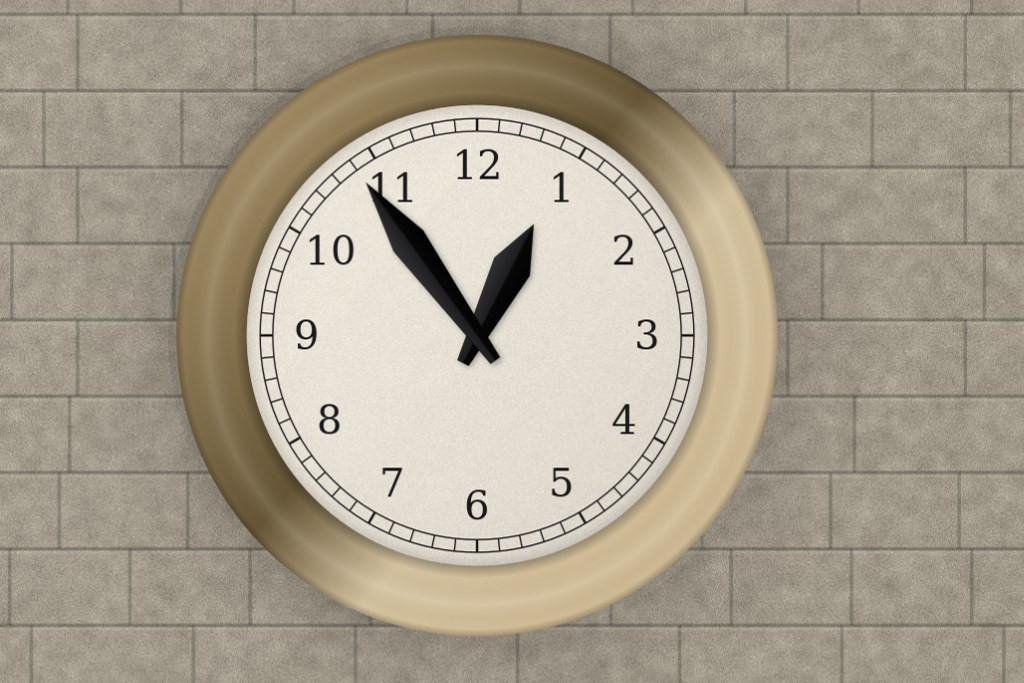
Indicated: 12:54
